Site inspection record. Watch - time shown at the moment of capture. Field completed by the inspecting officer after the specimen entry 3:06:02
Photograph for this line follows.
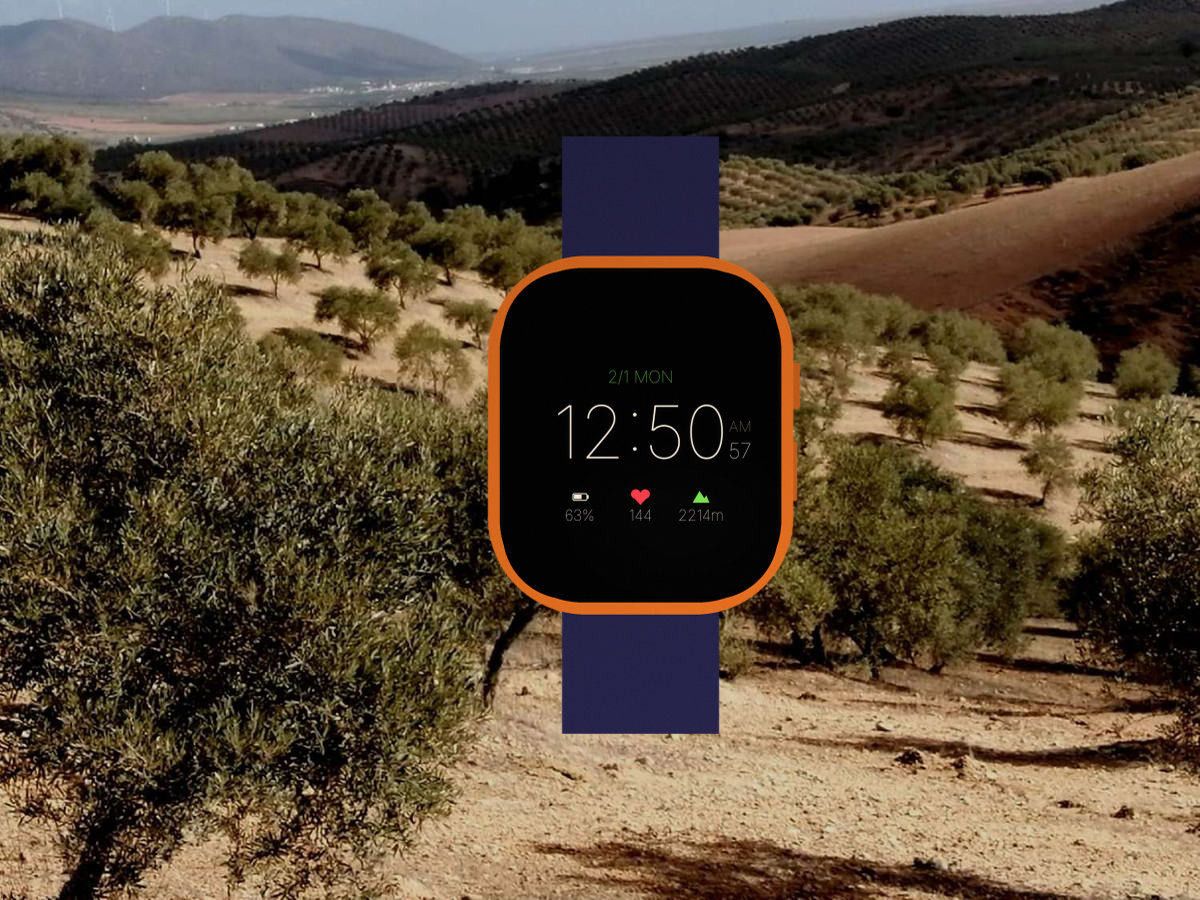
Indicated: 12:50:57
